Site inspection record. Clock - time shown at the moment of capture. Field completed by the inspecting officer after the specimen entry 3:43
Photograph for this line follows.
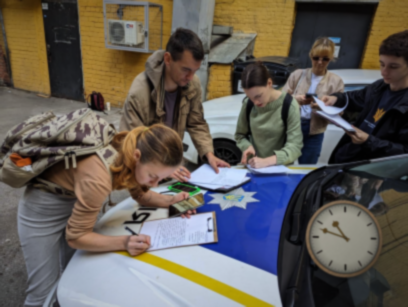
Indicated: 10:48
